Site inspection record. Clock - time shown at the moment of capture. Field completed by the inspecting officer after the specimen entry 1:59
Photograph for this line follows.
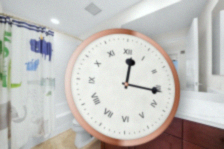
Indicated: 12:16
